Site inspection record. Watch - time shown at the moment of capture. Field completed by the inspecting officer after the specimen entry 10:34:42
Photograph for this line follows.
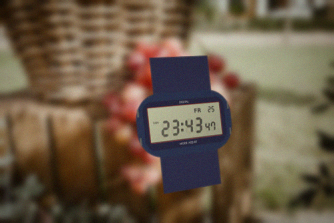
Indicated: 23:43:47
